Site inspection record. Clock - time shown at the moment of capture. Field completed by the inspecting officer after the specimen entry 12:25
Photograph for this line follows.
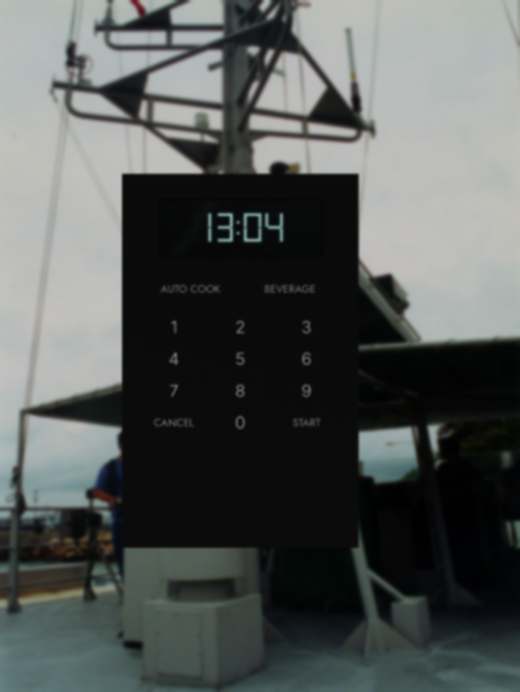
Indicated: 13:04
